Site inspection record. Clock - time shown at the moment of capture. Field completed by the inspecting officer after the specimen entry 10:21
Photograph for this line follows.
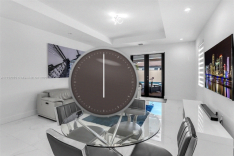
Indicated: 6:00
